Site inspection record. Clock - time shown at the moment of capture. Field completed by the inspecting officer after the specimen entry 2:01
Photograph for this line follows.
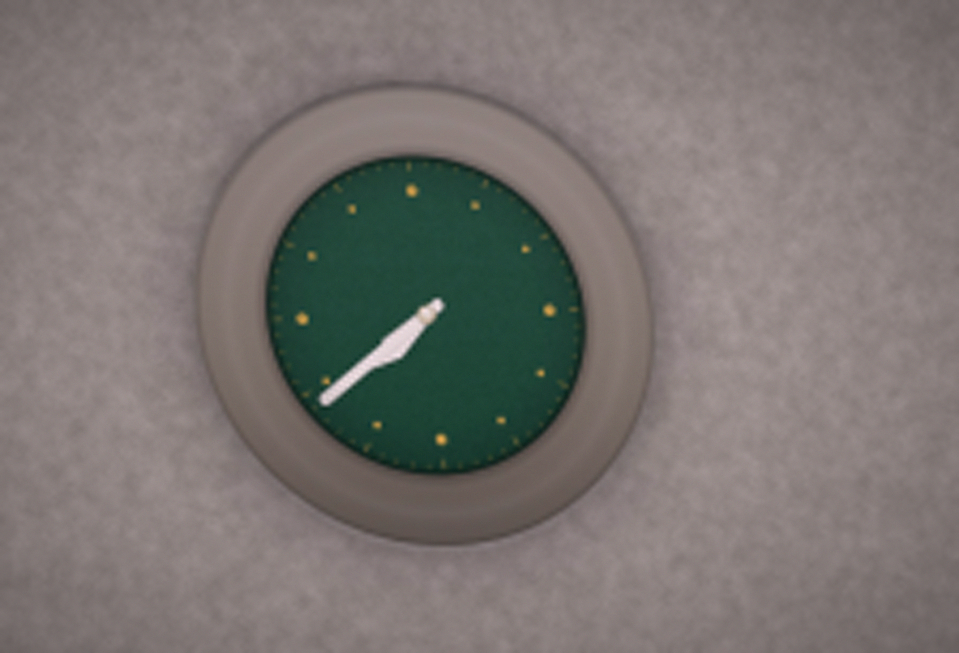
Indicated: 7:39
